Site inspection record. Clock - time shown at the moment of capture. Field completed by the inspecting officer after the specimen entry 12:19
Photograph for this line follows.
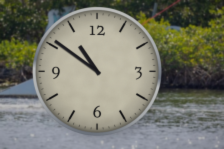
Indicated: 10:51
